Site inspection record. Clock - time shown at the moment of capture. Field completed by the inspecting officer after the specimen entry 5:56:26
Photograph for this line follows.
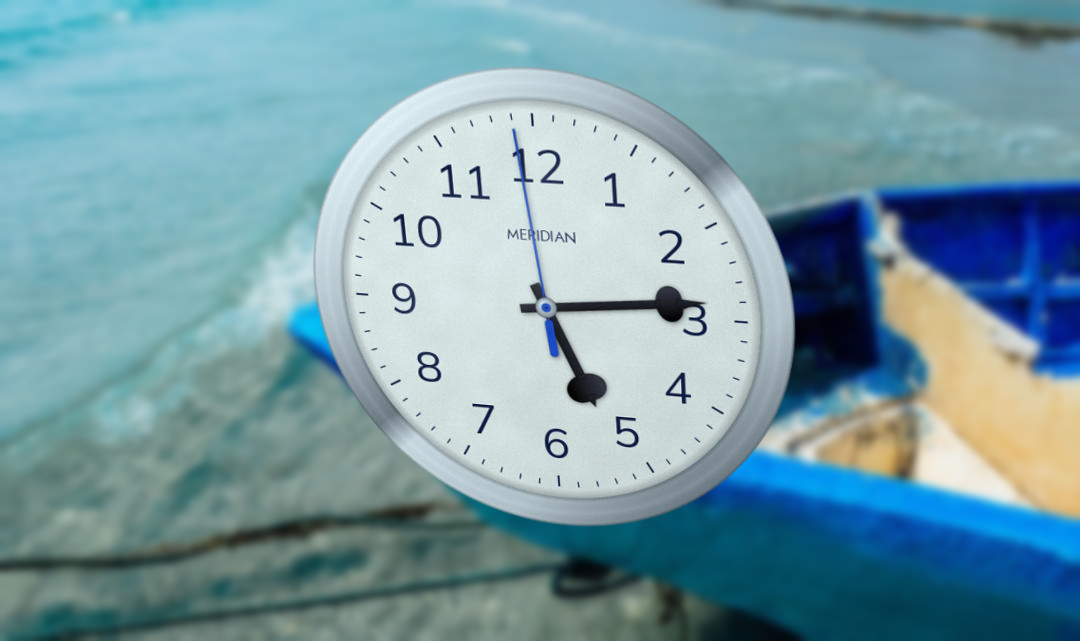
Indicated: 5:13:59
